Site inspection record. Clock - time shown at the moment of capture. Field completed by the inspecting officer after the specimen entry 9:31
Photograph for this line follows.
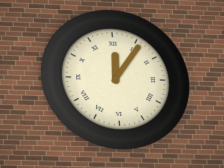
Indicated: 12:06
